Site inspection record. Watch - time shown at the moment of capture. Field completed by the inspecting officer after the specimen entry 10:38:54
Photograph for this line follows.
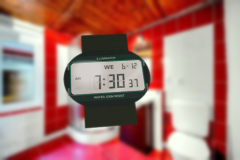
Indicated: 7:30:37
